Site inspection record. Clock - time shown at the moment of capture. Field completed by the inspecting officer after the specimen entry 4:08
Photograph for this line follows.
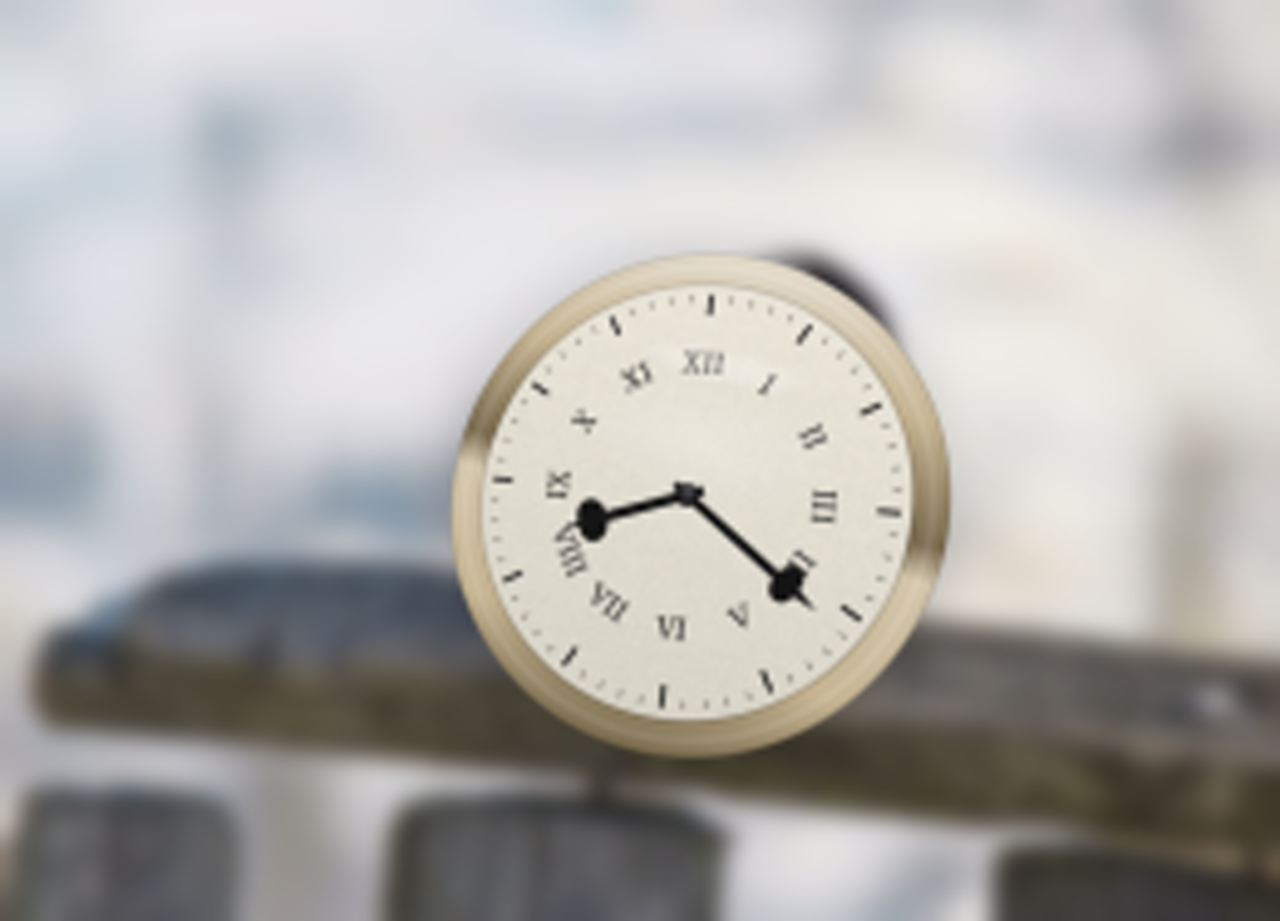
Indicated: 8:21
